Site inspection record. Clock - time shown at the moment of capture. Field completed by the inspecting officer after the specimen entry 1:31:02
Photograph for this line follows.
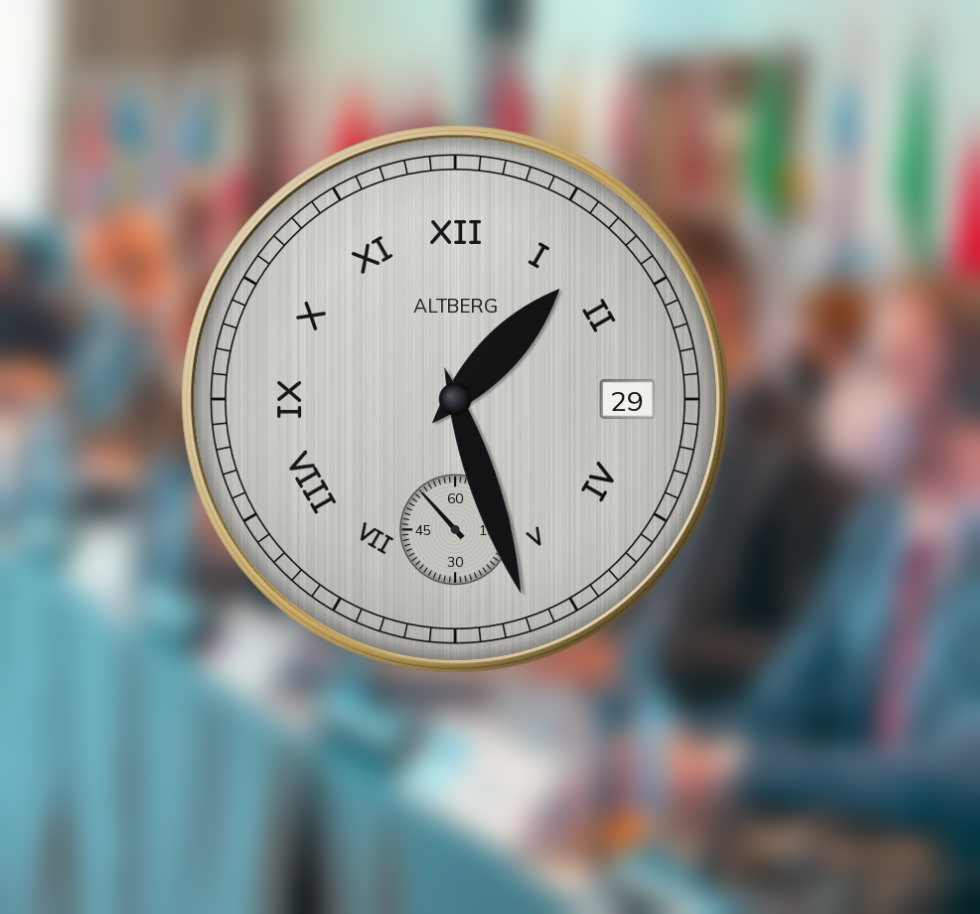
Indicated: 1:26:53
